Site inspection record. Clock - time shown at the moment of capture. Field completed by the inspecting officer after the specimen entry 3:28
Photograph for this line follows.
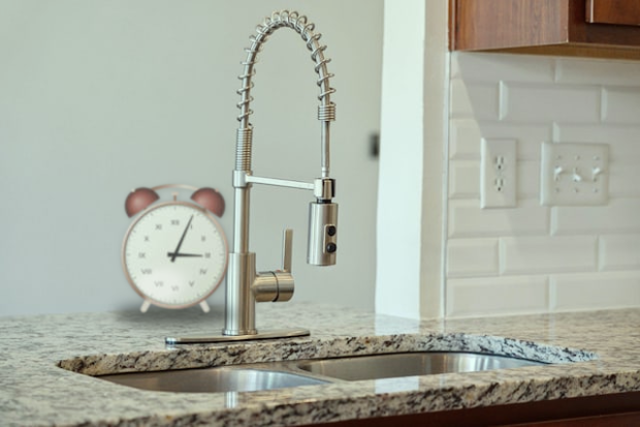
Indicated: 3:04
